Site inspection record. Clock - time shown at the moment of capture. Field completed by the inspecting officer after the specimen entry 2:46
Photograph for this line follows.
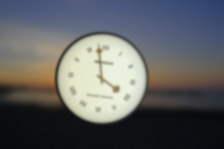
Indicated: 3:58
